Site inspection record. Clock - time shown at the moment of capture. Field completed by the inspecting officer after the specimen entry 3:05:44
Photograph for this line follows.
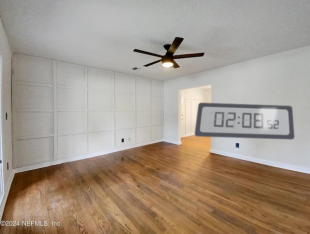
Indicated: 2:08:52
